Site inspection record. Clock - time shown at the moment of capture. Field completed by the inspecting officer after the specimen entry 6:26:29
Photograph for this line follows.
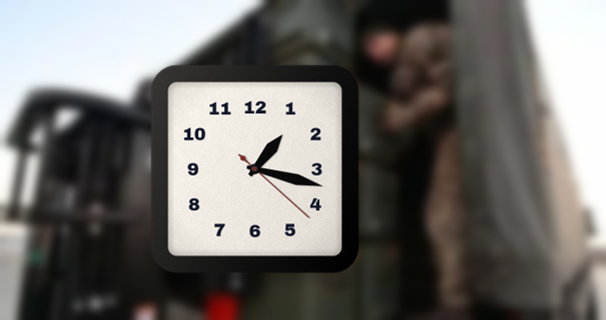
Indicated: 1:17:22
